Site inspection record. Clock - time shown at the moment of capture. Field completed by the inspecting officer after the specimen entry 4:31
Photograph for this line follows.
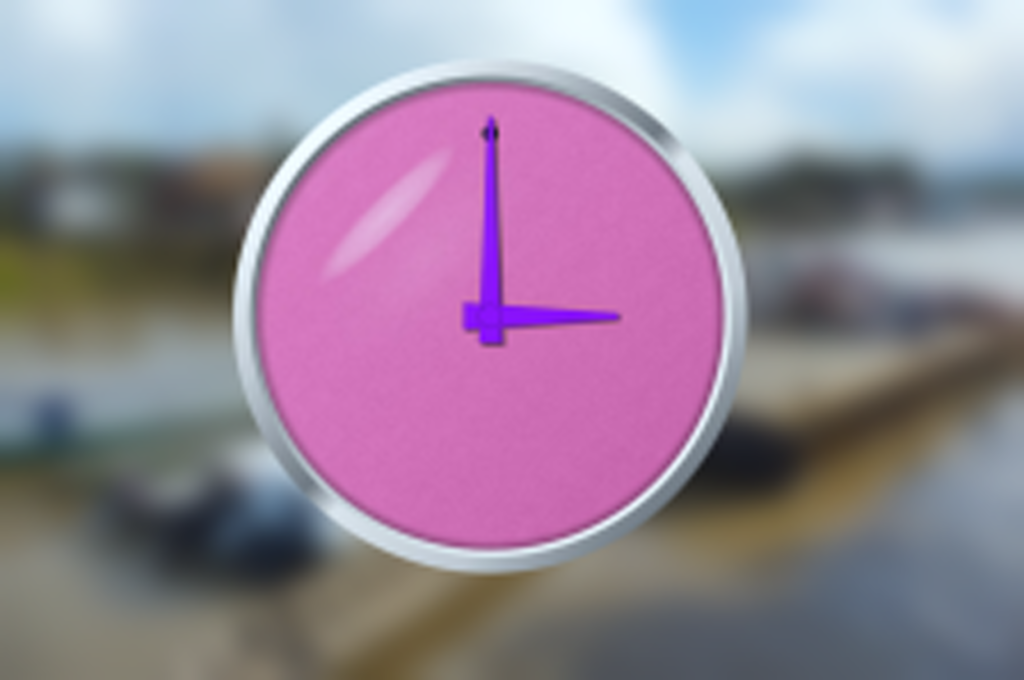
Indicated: 3:00
